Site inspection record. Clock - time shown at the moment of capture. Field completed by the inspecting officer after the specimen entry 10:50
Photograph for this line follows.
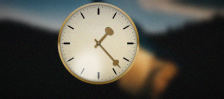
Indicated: 1:23
